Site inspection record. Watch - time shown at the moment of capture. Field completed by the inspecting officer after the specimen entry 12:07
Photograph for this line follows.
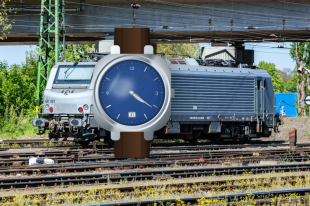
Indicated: 4:21
